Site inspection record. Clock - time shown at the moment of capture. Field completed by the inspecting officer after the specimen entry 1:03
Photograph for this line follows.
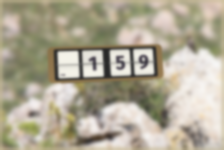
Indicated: 1:59
